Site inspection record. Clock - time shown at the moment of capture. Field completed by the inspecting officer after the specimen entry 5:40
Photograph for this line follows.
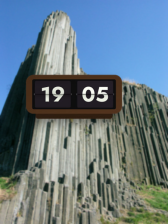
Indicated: 19:05
